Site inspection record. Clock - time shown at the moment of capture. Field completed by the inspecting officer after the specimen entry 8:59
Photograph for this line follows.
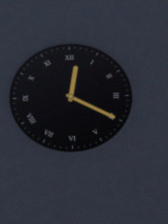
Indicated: 12:20
